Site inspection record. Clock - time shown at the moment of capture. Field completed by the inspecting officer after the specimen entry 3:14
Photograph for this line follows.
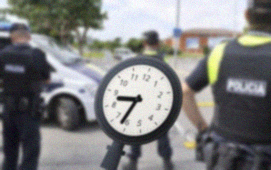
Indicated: 8:32
